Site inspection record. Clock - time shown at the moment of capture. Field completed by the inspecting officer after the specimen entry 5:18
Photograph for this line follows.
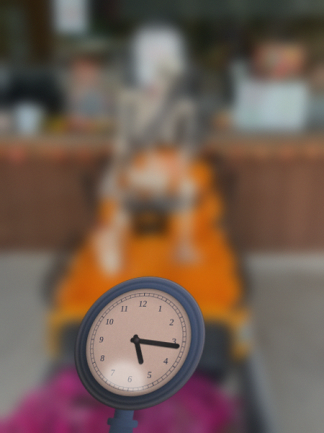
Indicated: 5:16
